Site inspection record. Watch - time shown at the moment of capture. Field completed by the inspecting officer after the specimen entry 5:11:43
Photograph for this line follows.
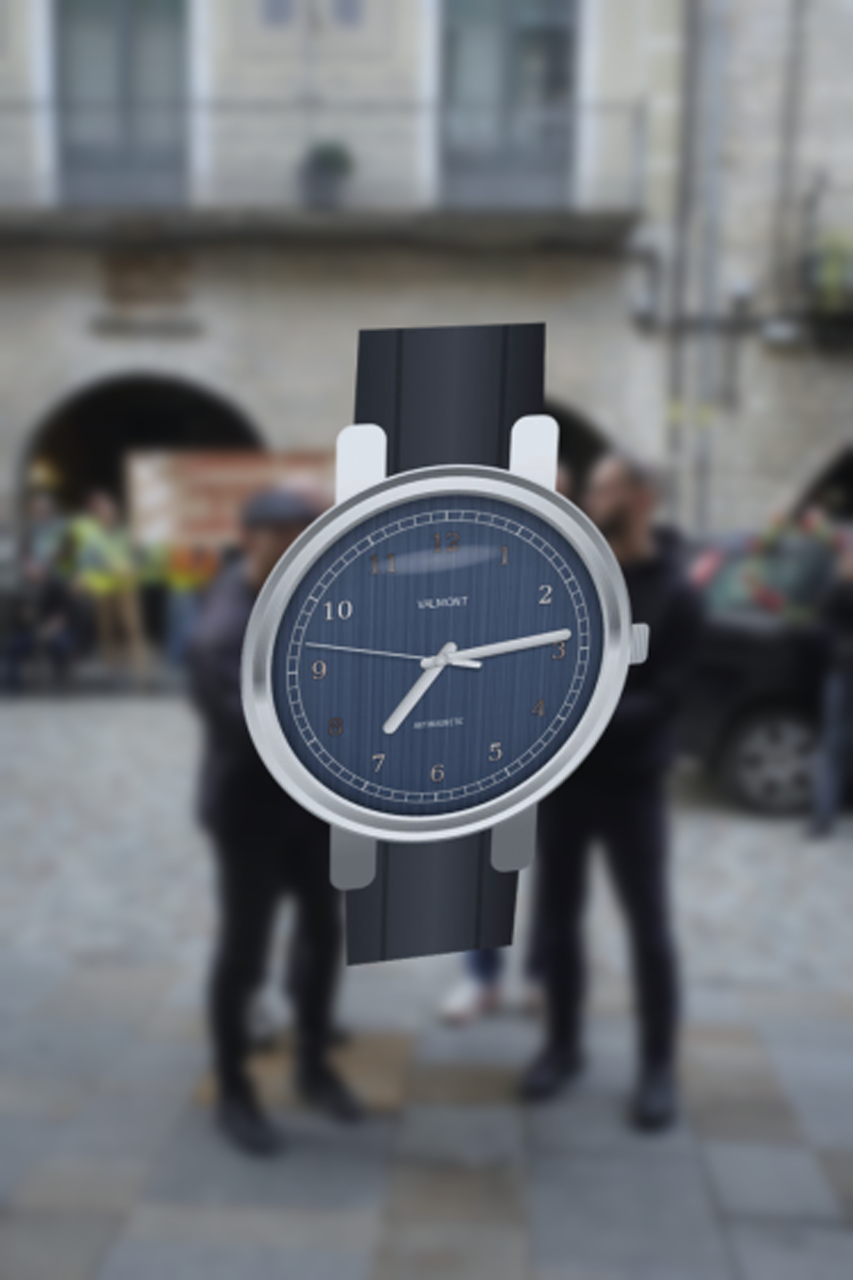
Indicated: 7:13:47
